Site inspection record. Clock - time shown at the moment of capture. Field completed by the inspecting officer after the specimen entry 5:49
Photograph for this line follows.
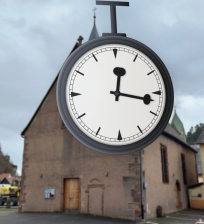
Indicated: 12:17
